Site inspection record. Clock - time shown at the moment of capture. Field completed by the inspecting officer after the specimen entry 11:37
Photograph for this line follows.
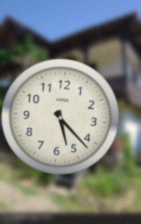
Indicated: 5:22
